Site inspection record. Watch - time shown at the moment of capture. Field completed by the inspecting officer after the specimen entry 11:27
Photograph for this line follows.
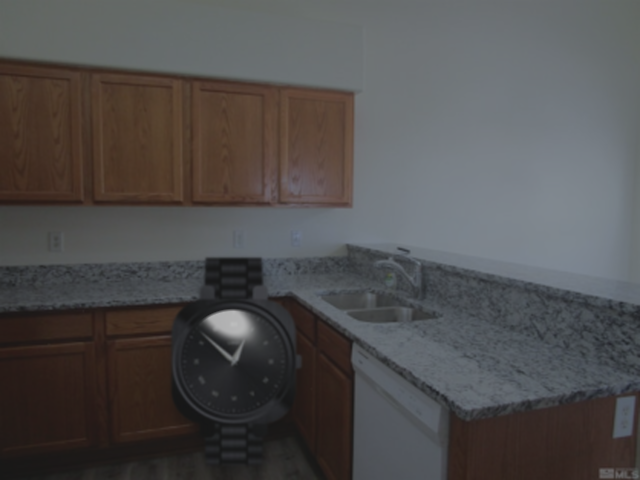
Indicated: 12:52
